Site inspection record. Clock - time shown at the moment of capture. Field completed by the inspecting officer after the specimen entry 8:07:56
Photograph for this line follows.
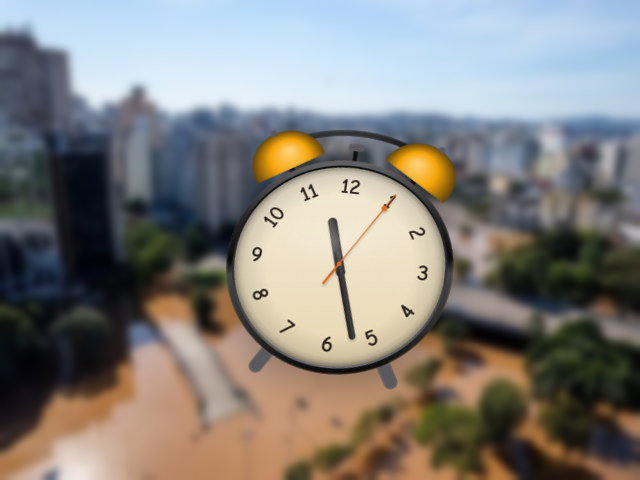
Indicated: 11:27:05
